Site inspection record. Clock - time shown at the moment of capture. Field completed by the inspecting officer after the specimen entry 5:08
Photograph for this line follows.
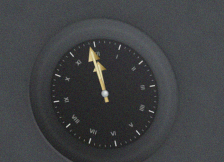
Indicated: 11:59
